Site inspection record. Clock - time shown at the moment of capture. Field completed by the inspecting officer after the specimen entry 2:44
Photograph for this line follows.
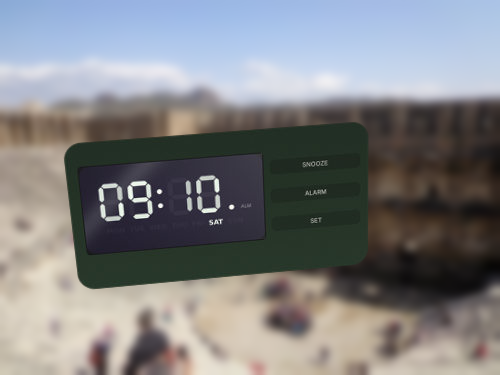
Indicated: 9:10
